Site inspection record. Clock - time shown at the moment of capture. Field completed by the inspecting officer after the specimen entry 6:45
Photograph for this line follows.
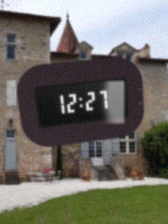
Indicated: 12:27
